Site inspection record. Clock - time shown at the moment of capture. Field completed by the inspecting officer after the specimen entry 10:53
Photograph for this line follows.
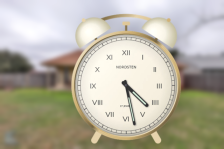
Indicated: 4:28
